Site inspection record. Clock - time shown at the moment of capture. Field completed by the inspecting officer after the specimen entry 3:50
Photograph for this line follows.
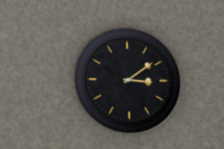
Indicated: 3:09
